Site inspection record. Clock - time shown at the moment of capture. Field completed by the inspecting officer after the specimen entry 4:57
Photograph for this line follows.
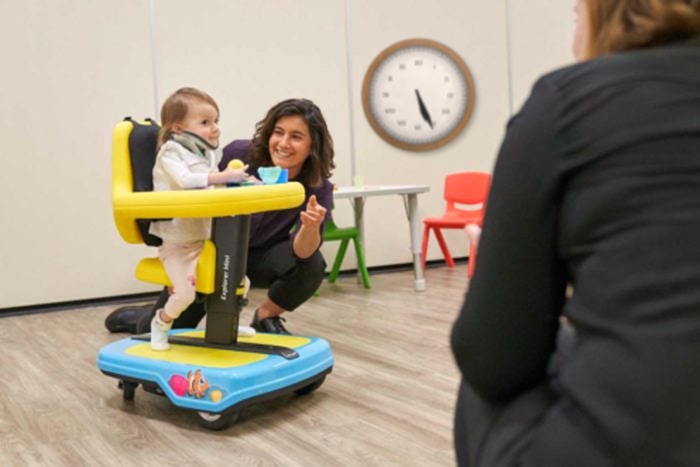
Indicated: 5:26
